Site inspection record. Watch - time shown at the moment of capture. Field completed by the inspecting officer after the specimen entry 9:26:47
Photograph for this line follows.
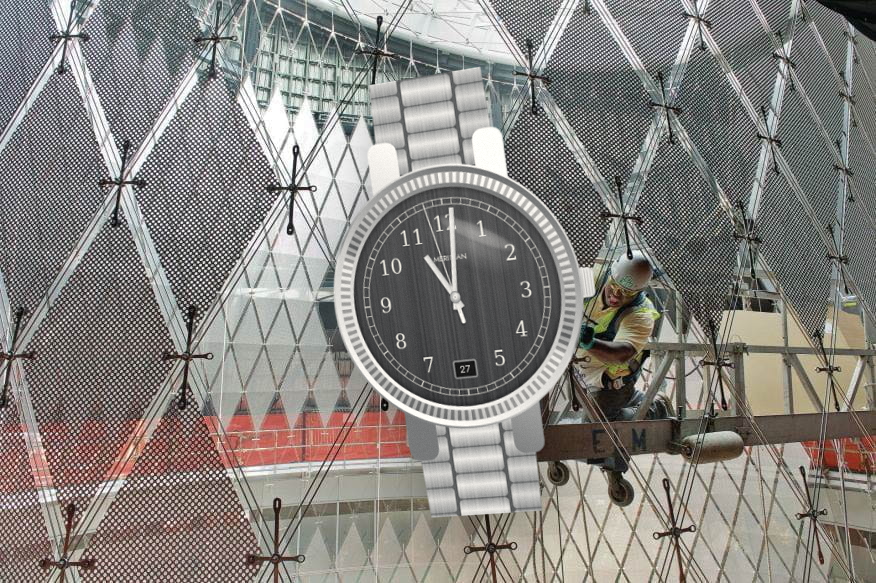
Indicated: 11:00:58
